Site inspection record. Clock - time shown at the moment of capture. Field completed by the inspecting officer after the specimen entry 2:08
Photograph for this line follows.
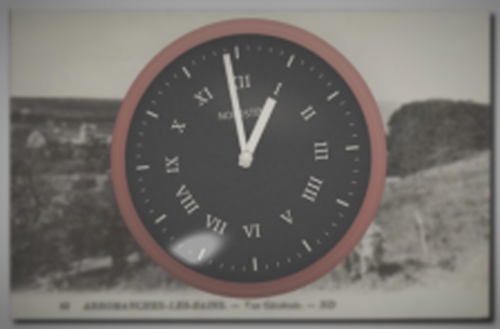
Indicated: 12:59
